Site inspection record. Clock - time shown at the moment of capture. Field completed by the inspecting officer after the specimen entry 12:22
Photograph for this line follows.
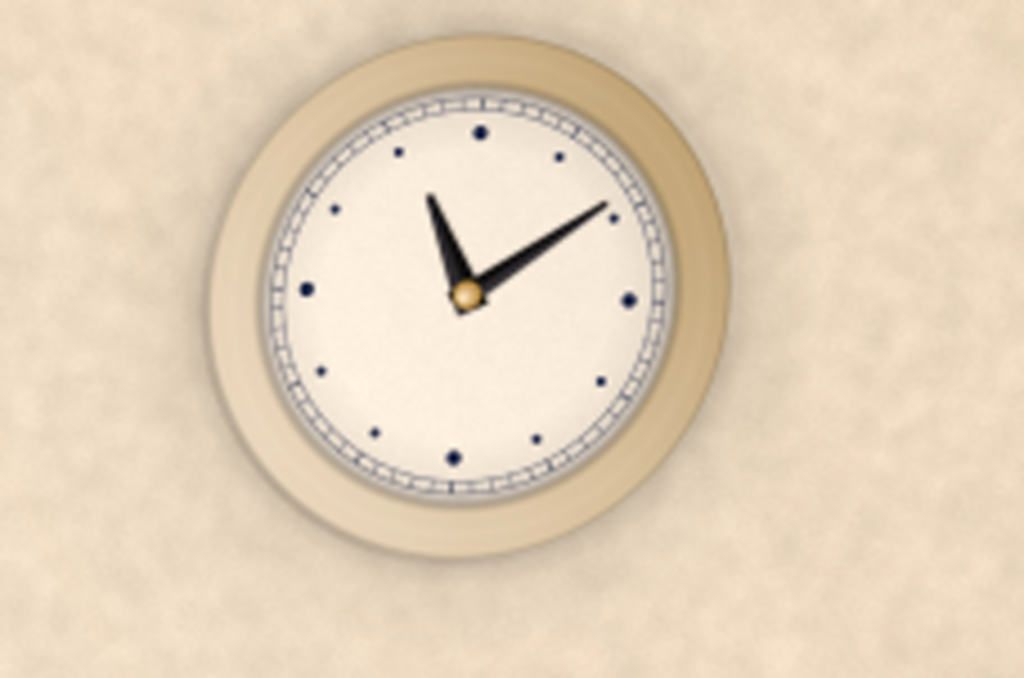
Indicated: 11:09
